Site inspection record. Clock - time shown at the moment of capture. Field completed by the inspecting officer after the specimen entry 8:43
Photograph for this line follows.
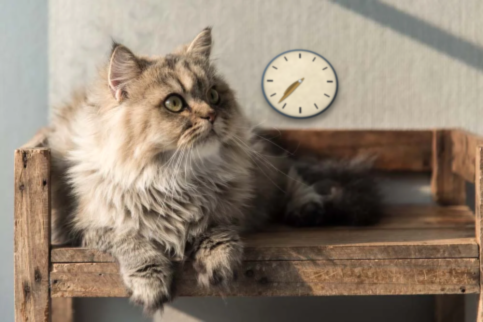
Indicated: 7:37
